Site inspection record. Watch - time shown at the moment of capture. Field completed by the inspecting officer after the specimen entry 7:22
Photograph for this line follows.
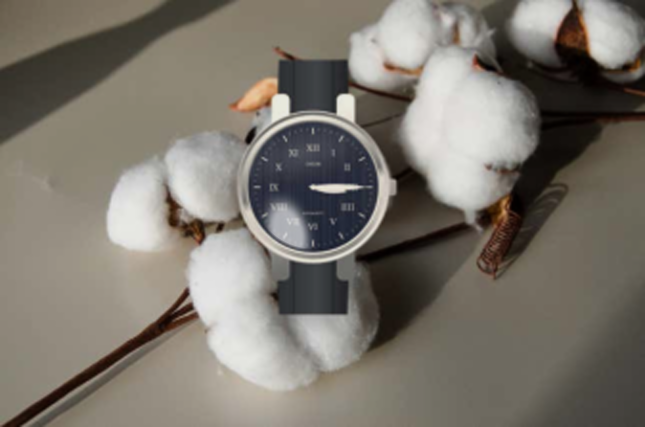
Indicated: 3:15
